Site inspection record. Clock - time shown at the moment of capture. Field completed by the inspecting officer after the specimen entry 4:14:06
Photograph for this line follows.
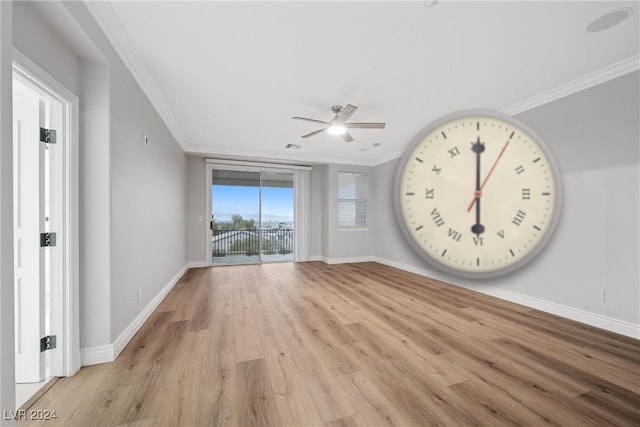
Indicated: 6:00:05
